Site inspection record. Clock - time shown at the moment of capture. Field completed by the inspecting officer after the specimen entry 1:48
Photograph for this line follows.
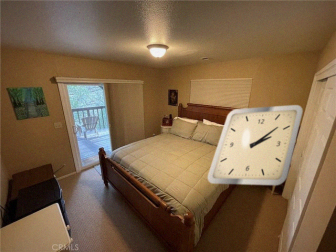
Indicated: 2:08
